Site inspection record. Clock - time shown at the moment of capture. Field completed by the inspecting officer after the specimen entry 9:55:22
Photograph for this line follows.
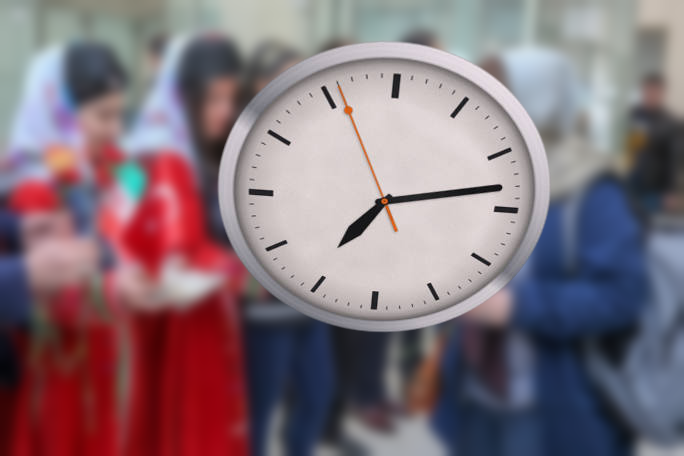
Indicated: 7:12:56
